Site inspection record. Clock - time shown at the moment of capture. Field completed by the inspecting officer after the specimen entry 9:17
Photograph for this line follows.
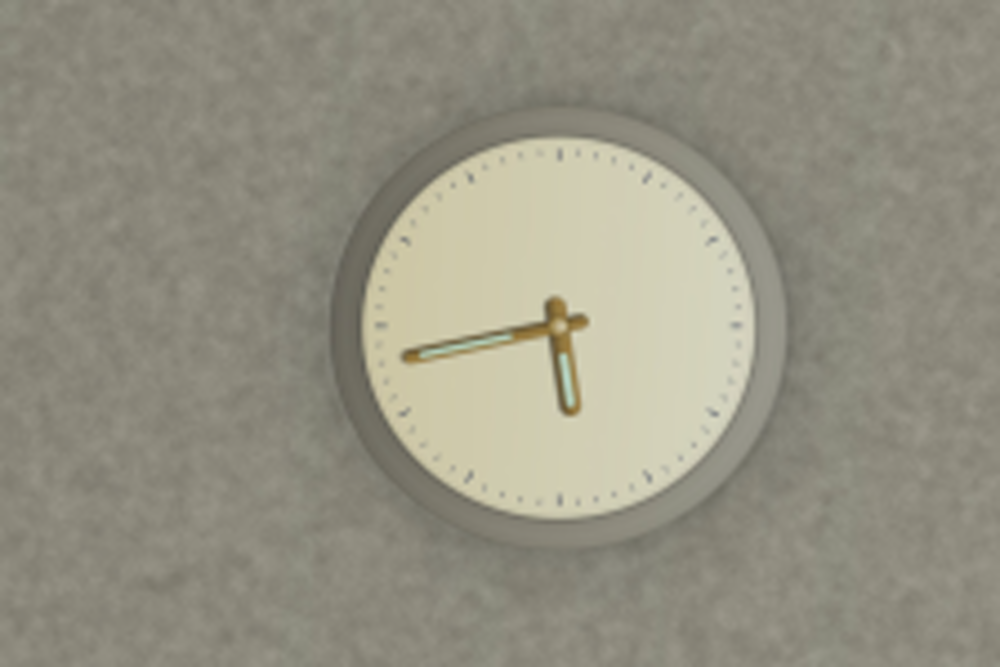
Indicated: 5:43
